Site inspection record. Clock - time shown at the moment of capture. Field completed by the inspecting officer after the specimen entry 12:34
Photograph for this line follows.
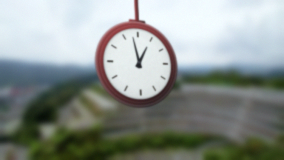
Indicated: 12:58
